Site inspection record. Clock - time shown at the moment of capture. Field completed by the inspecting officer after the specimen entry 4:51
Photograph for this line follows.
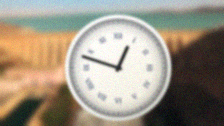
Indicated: 12:48
